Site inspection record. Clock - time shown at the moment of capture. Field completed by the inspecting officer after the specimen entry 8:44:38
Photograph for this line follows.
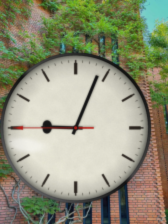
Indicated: 9:03:45
